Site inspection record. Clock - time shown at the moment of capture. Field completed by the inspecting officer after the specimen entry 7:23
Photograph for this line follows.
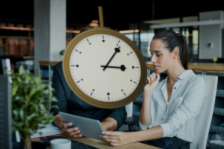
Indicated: 3:06
